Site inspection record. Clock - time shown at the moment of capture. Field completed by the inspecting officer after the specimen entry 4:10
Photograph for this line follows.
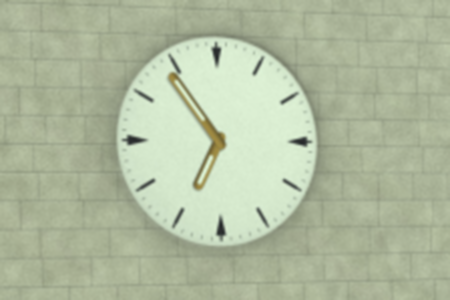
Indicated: 6:54
